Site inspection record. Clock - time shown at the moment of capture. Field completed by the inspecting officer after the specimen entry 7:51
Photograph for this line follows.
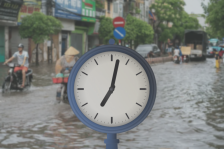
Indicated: 7:02
